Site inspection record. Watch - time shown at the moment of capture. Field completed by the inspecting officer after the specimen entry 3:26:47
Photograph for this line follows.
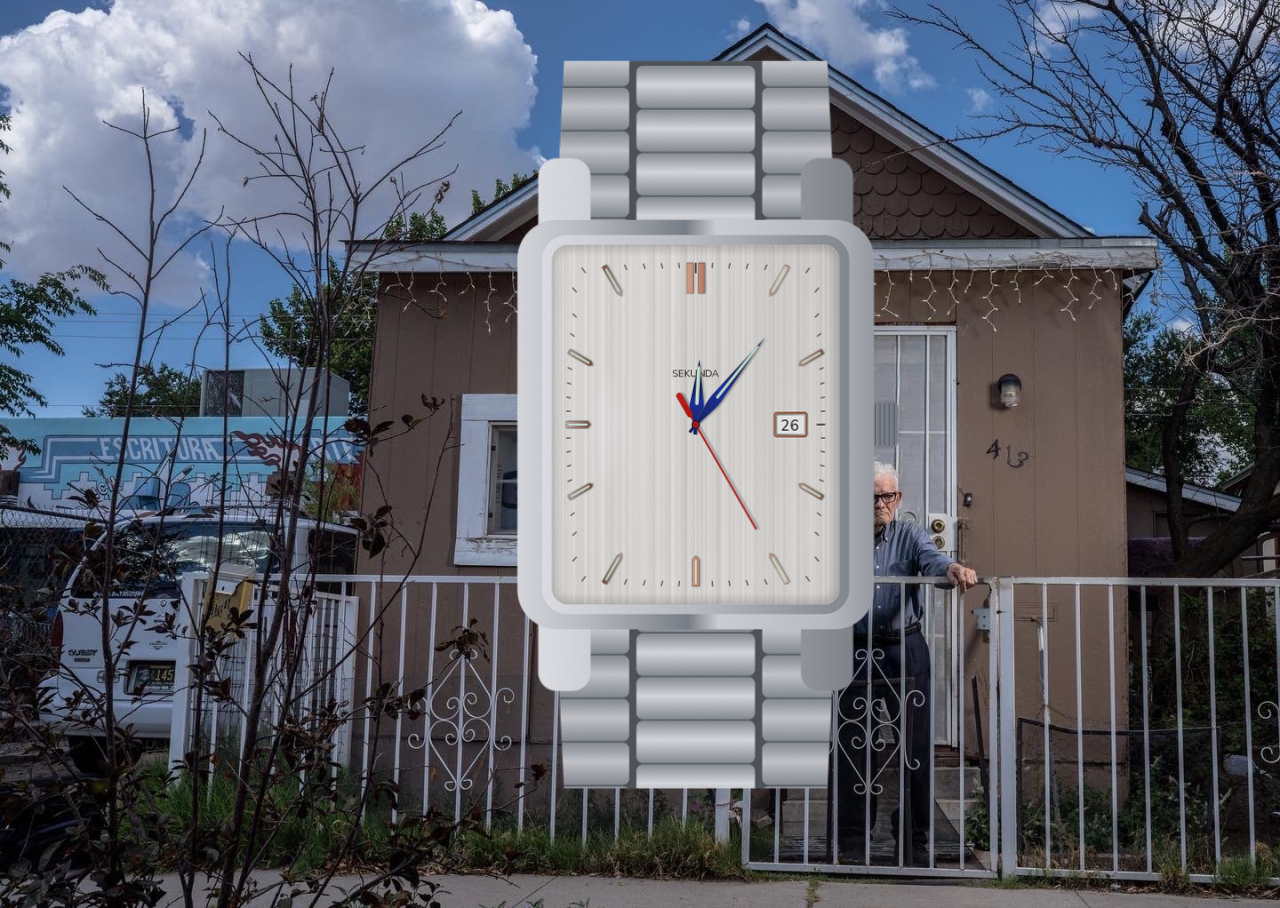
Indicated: 12:06:25
